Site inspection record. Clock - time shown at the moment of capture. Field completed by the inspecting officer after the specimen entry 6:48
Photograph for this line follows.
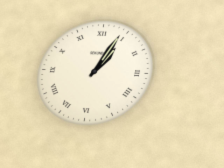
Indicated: 1:04
